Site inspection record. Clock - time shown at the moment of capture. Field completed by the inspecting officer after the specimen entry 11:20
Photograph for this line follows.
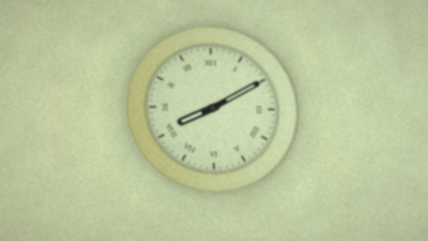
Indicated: 8:10
